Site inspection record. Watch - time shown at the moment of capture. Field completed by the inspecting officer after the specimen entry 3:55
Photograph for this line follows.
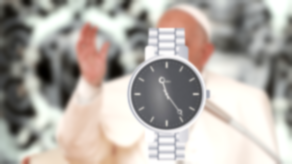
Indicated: 11:24
